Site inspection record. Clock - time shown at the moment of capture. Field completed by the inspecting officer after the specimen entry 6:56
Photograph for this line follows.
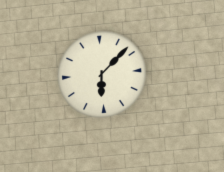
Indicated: 6:08
